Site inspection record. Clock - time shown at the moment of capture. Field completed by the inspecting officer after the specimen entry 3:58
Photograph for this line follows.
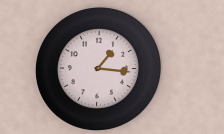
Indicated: 1:16
